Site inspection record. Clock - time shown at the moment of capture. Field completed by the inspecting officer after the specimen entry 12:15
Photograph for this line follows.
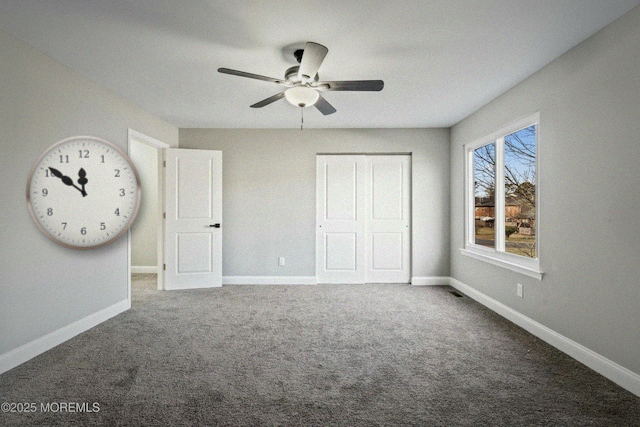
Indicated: 11:51
